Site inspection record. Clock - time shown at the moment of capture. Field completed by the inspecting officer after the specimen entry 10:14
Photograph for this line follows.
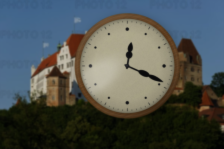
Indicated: 12:19
